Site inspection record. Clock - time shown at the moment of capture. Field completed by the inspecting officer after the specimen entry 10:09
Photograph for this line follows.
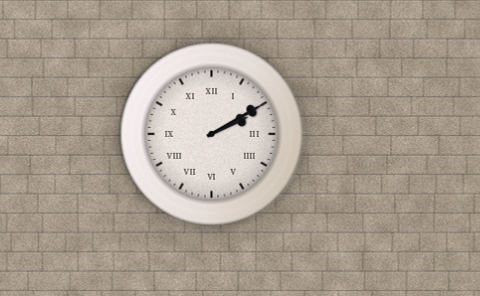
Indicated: 2:10
